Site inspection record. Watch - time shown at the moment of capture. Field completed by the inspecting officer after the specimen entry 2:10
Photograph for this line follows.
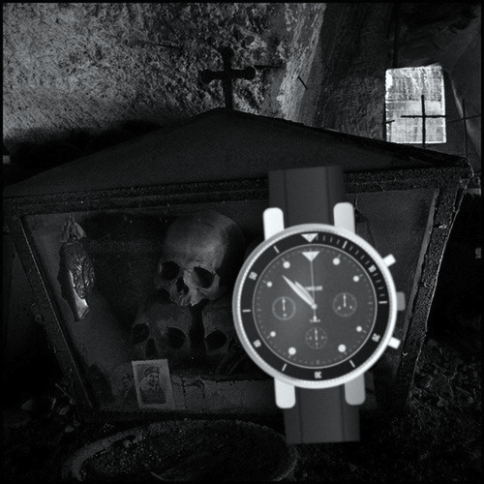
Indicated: 10:53
